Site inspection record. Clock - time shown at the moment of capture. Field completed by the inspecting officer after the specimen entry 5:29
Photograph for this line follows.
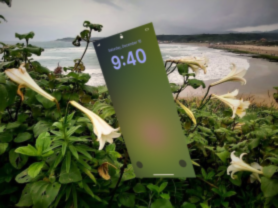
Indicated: 9:40
